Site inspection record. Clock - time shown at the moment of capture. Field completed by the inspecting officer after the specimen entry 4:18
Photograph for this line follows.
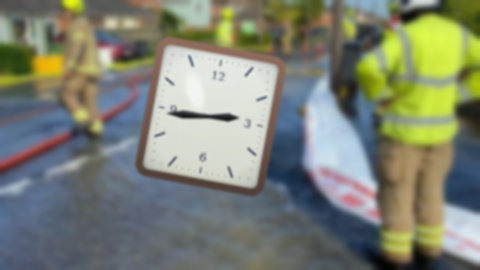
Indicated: 2:44
